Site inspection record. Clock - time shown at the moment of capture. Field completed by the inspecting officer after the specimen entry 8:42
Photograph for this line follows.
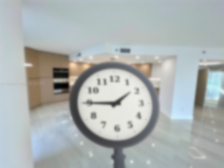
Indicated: 1:45
